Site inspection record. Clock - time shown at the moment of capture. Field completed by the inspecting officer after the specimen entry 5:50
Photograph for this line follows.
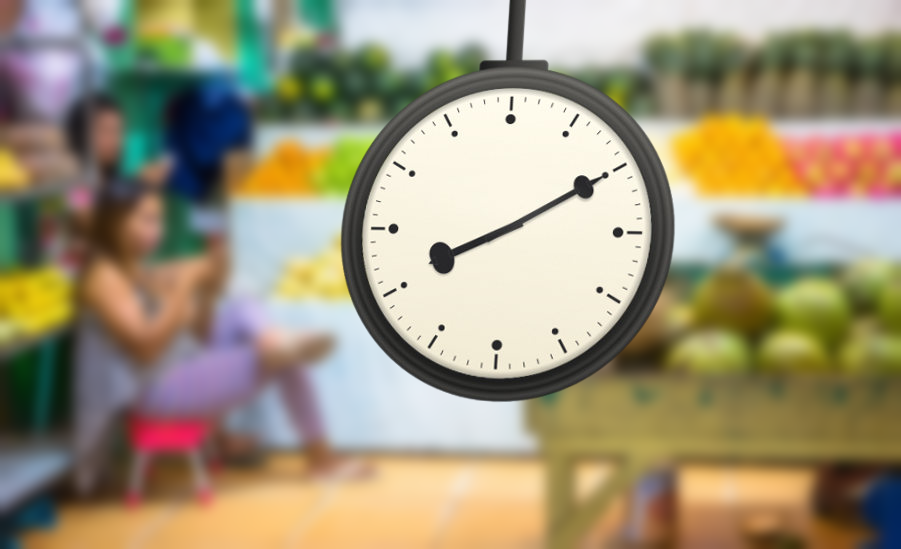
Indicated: 8:10
